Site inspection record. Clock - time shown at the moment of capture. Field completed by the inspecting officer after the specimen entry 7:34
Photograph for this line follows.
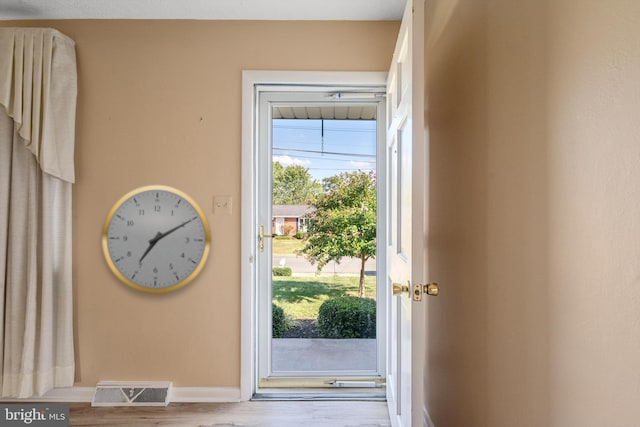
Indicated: 7:10
